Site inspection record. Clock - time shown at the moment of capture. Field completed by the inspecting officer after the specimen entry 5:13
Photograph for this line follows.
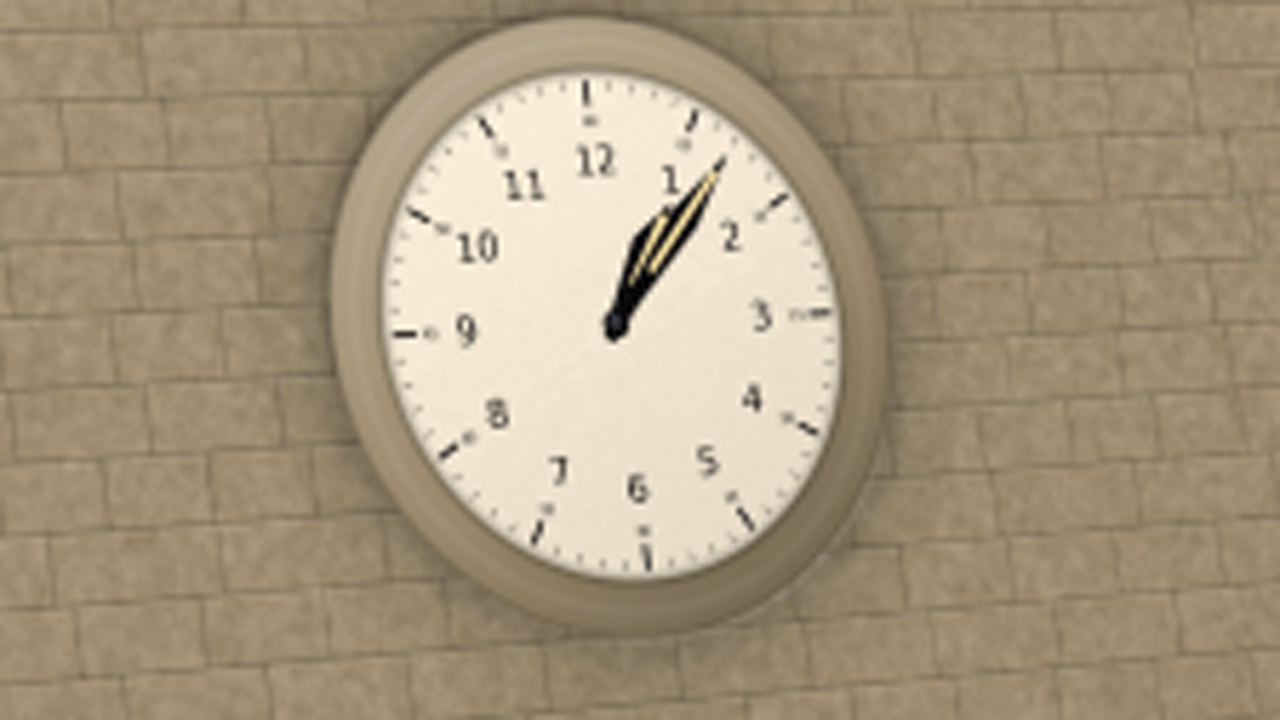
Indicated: 1:07
